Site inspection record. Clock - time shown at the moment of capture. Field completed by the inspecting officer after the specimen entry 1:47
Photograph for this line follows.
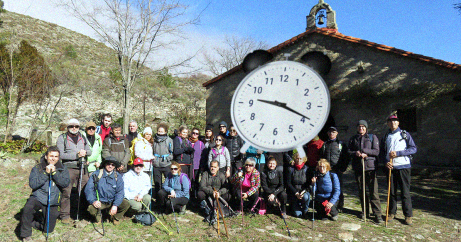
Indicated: 9:19
